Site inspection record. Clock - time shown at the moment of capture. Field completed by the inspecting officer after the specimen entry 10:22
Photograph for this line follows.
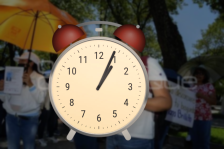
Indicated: 1:04
